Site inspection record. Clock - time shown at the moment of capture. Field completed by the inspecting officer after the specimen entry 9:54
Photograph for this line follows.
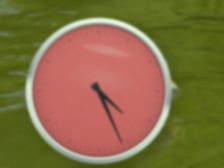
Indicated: 4:26
